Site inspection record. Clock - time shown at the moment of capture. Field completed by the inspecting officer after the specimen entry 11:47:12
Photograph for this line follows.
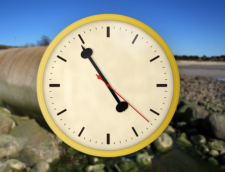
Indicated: 4:54:22
